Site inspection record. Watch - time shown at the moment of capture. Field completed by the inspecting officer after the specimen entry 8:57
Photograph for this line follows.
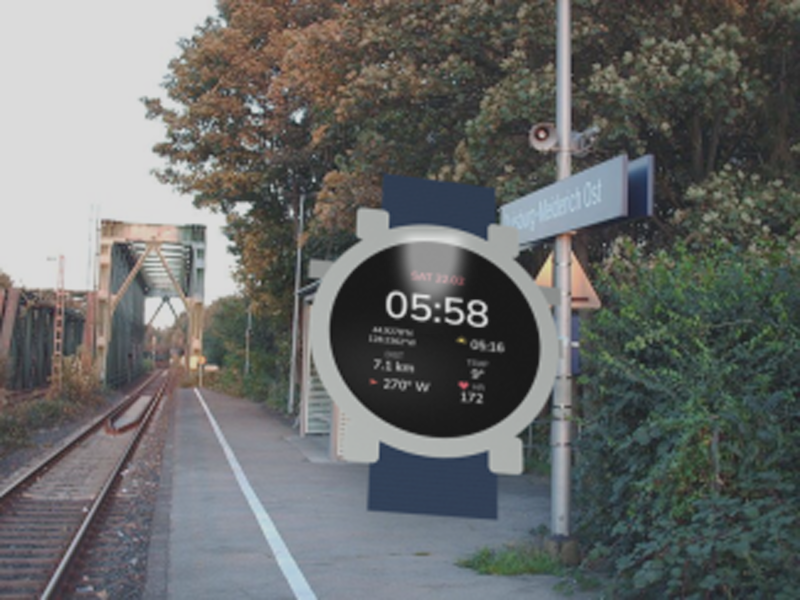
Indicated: 5:58
